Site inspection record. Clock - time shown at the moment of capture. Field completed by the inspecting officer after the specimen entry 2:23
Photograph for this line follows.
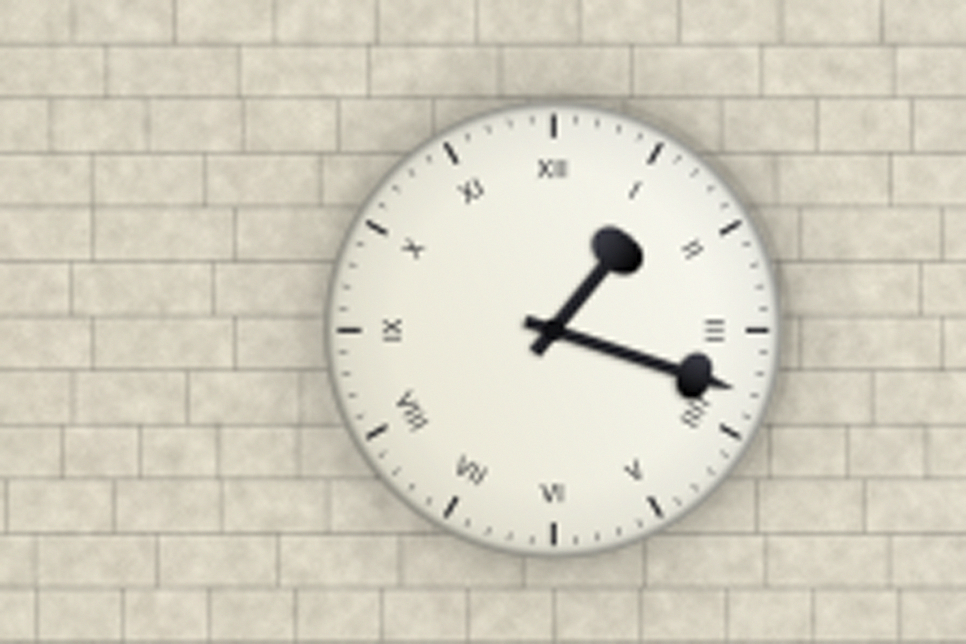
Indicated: 1:18
